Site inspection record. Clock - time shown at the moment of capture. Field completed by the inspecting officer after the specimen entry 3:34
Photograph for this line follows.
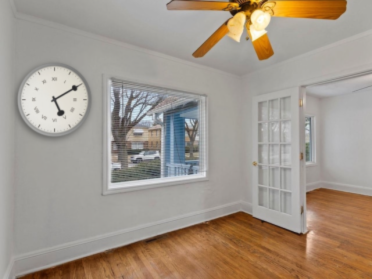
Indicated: 5:10
